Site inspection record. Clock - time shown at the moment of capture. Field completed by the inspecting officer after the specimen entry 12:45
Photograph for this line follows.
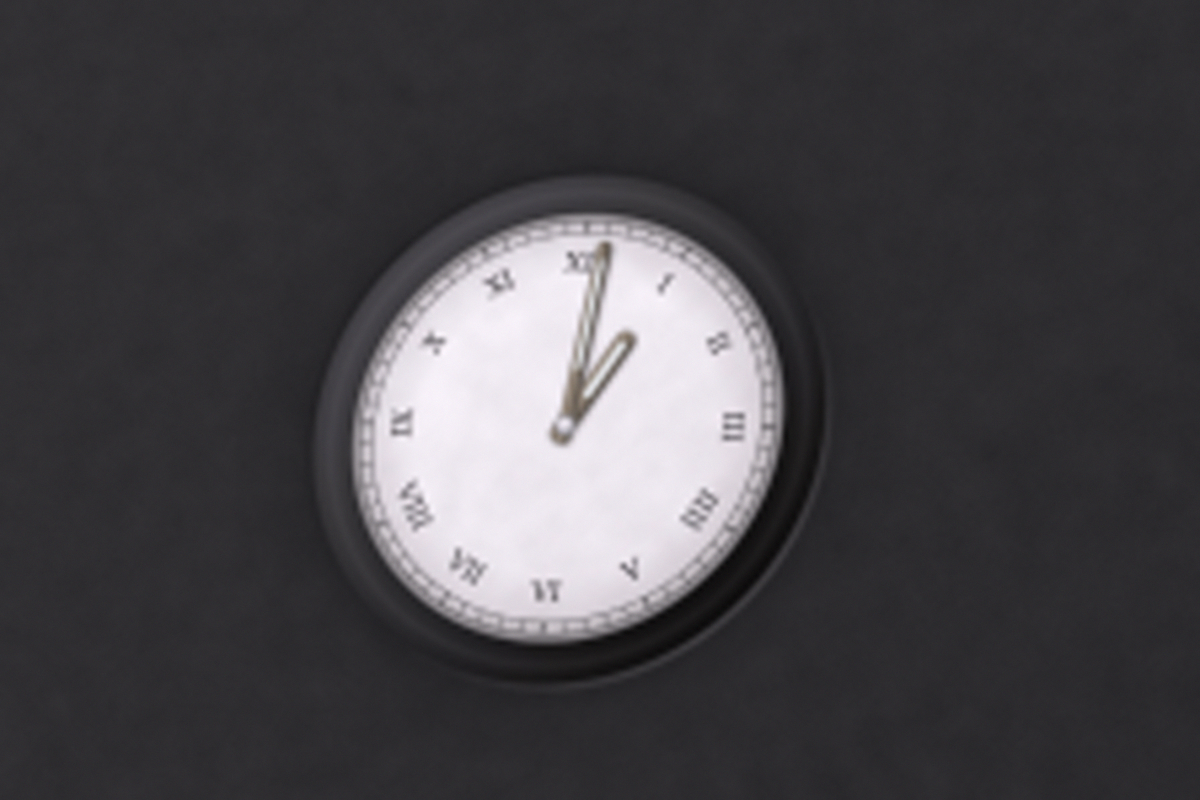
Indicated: 1:01
